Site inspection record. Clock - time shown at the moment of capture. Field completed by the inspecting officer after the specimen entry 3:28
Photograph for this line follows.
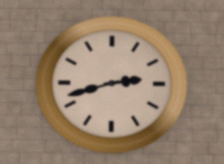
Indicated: 2:42
